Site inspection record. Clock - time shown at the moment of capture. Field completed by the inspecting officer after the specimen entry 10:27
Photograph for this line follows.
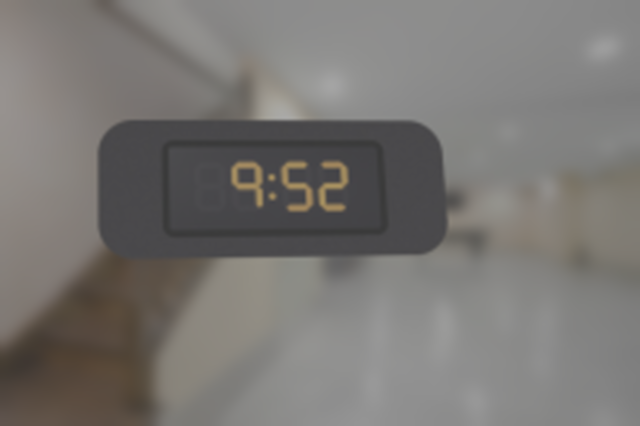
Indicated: 9:52
